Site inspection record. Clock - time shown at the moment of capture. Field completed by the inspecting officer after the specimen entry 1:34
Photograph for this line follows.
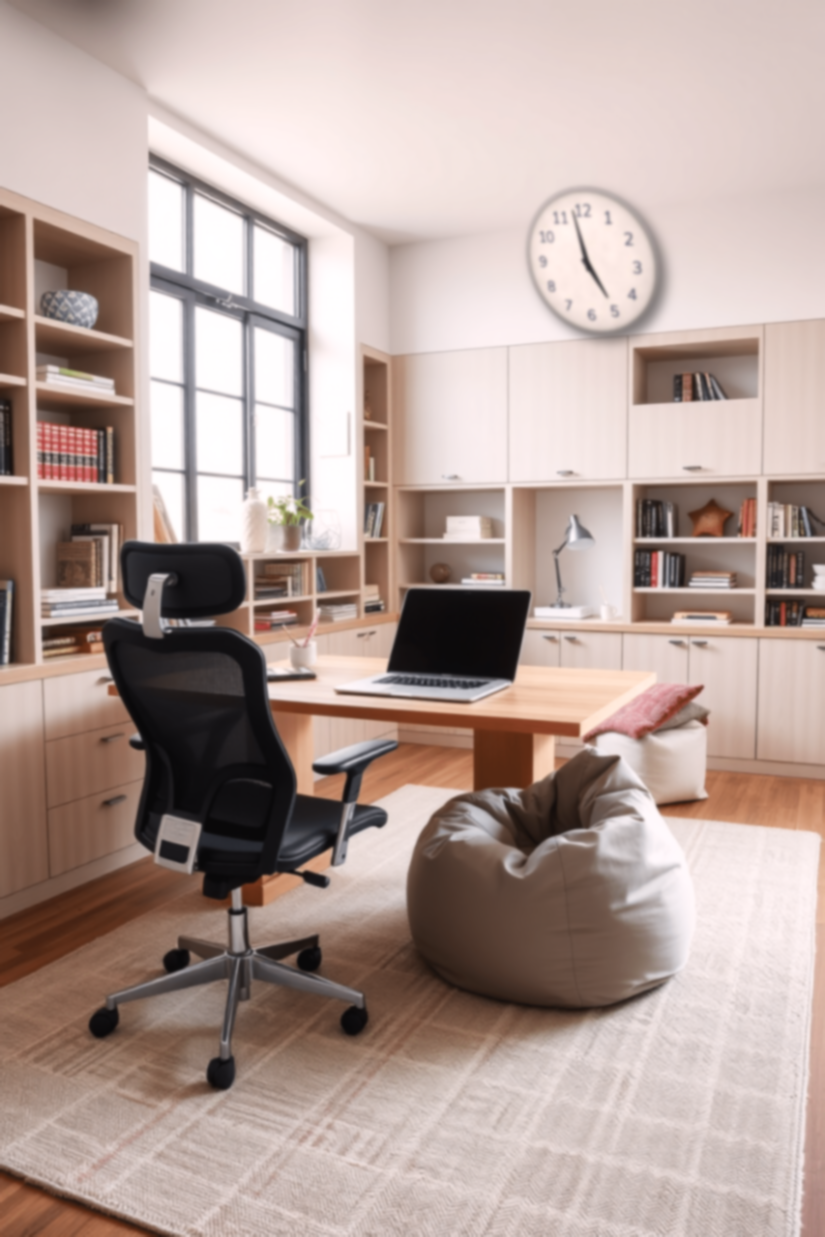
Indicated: 4:58
